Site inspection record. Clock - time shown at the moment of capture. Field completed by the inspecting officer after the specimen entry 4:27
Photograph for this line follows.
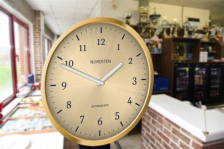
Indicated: 1:49
